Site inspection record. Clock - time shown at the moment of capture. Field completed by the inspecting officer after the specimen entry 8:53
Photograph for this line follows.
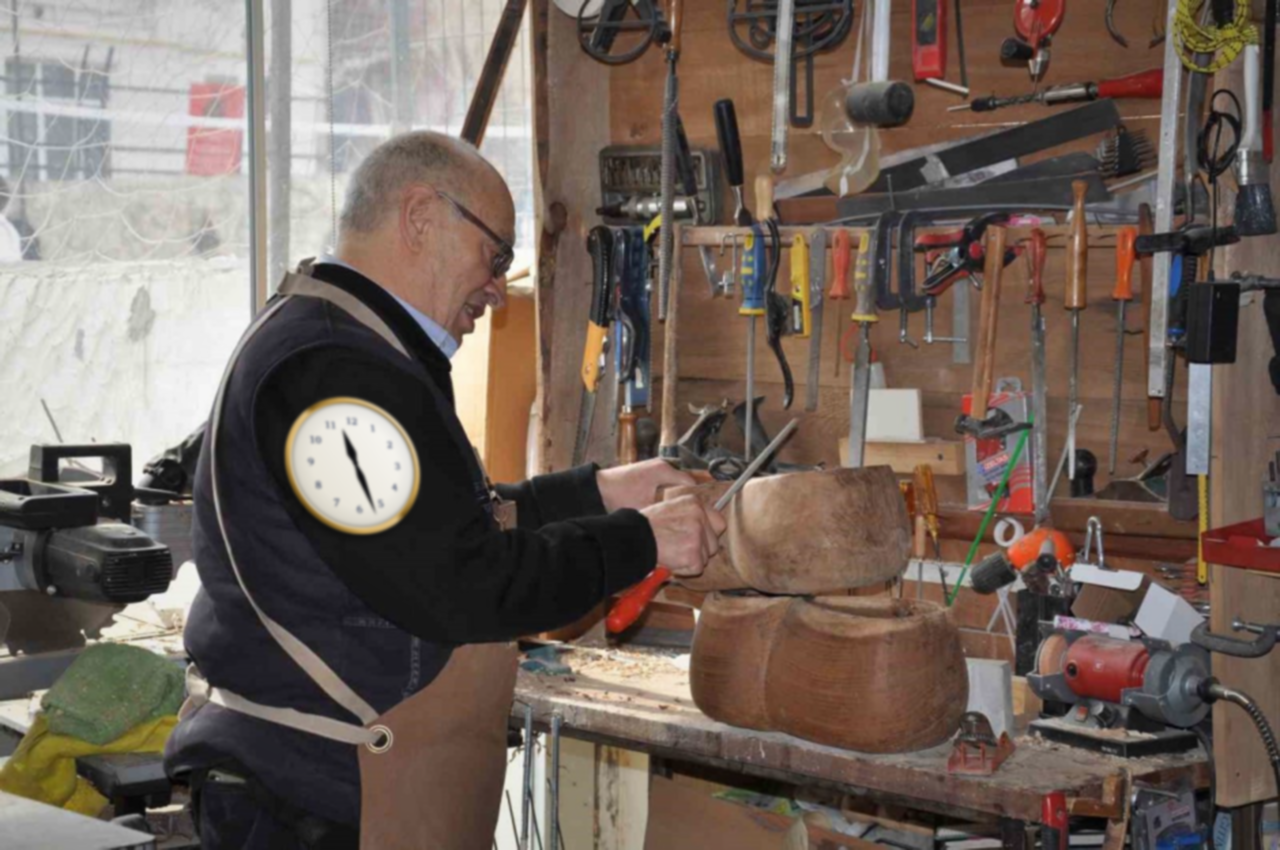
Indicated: 11:27
